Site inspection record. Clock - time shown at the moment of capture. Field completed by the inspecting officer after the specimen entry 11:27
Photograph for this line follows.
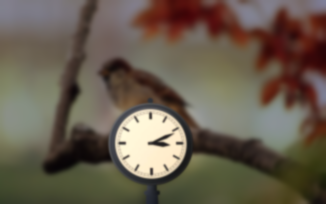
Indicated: 3:11
